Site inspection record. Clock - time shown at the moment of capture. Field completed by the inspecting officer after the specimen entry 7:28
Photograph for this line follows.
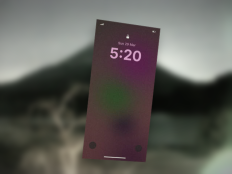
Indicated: 5:20
